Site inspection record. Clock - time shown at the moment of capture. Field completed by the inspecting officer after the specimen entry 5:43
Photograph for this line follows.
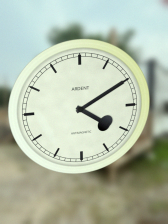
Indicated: 4:10
